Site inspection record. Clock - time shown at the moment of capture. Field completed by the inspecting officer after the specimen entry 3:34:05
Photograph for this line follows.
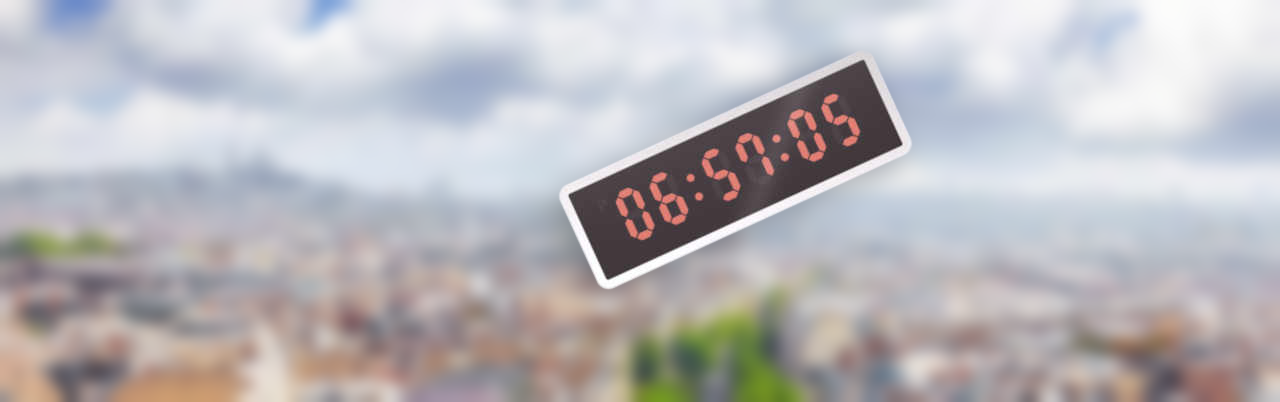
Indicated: 6:57:05
